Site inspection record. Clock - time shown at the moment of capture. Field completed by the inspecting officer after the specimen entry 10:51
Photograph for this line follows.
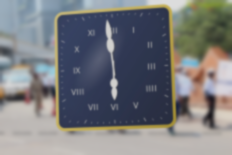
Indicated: 5:59
